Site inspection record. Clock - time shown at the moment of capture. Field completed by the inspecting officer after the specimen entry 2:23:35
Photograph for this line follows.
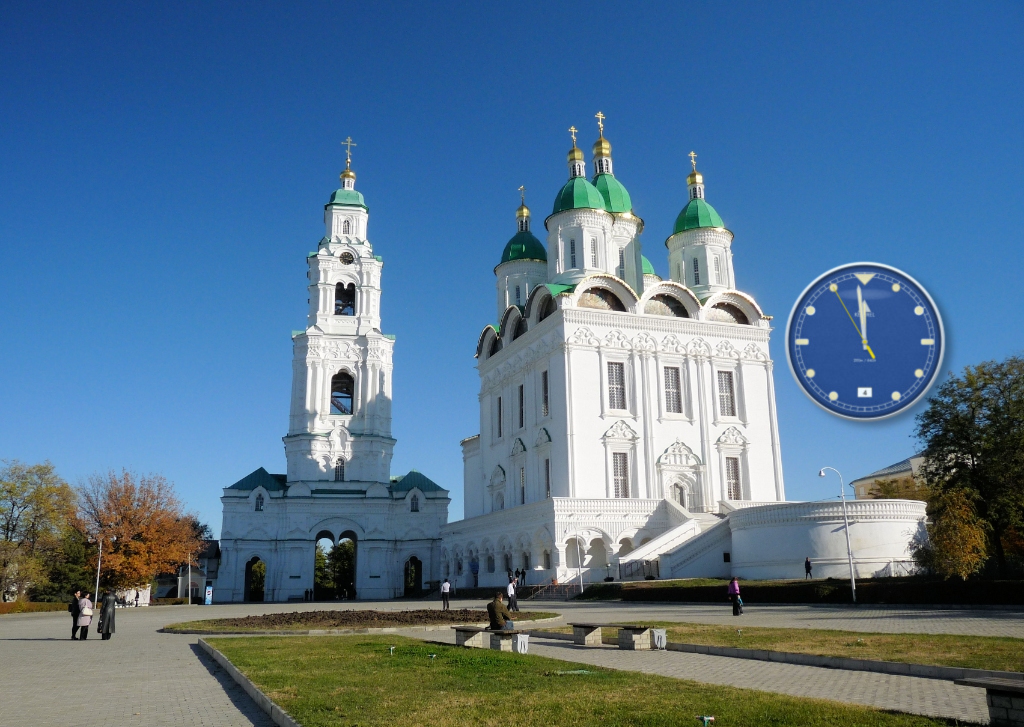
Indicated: 11:58:55
